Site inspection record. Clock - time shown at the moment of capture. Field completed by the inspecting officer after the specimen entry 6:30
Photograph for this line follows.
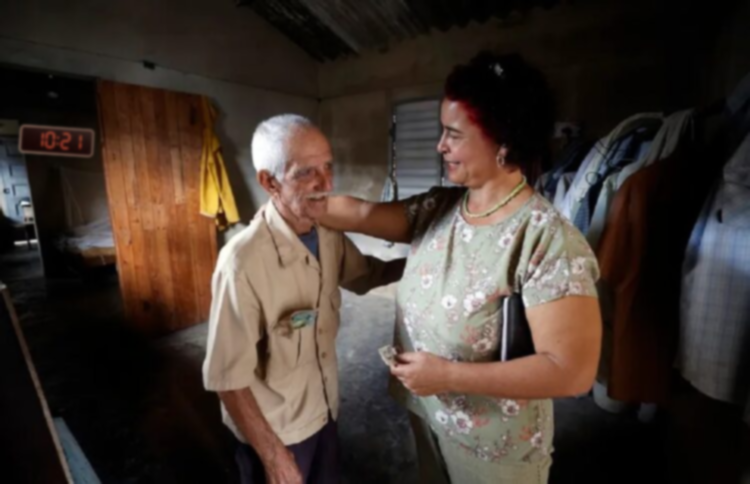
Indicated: 10:21
